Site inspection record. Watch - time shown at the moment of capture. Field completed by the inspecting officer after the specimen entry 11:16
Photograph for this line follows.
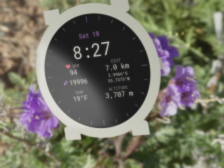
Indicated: 8:27
